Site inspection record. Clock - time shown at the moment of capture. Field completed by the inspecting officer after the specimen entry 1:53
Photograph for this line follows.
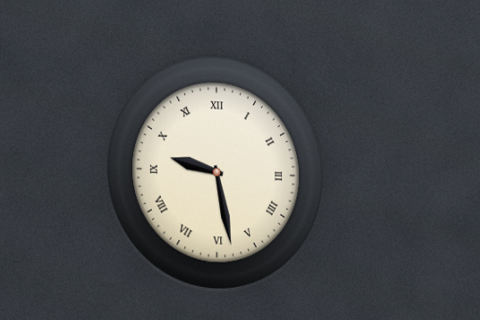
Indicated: 9:28
